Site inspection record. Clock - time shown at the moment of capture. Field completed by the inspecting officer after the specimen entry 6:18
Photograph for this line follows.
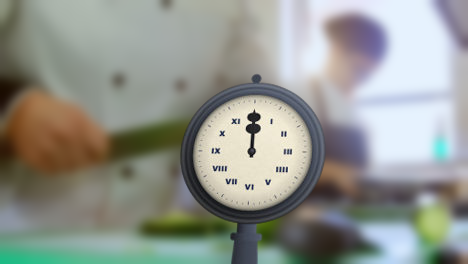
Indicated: 12:00
